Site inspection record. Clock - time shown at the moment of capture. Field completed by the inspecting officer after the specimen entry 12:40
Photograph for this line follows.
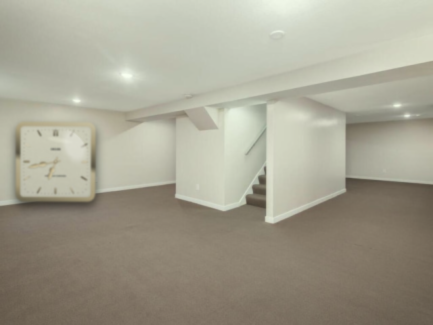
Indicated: 6:43
